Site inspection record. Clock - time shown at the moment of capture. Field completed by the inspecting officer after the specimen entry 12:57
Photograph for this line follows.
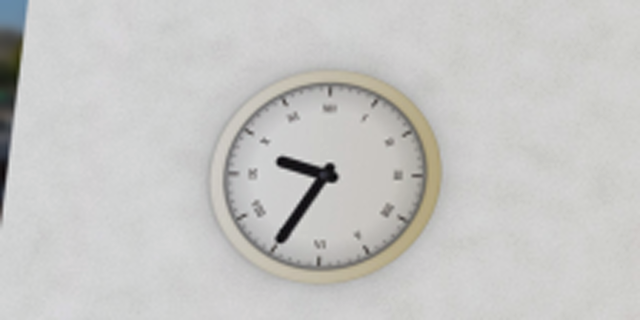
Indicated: 9:35
